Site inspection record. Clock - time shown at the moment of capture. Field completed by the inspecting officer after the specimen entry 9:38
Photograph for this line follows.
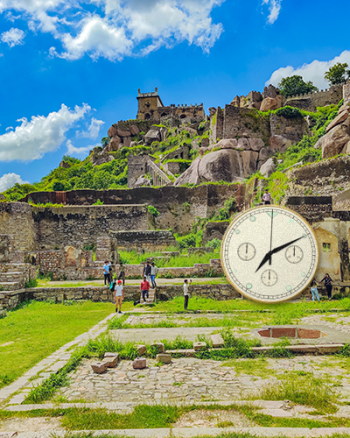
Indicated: 7:10
